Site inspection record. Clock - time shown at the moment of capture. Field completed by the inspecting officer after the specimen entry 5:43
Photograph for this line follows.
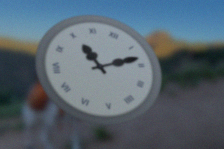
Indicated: 10:08
